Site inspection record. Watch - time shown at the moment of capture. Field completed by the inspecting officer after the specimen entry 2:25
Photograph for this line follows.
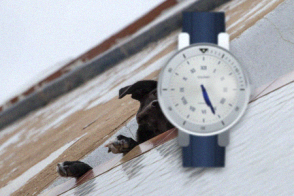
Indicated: 5:26
